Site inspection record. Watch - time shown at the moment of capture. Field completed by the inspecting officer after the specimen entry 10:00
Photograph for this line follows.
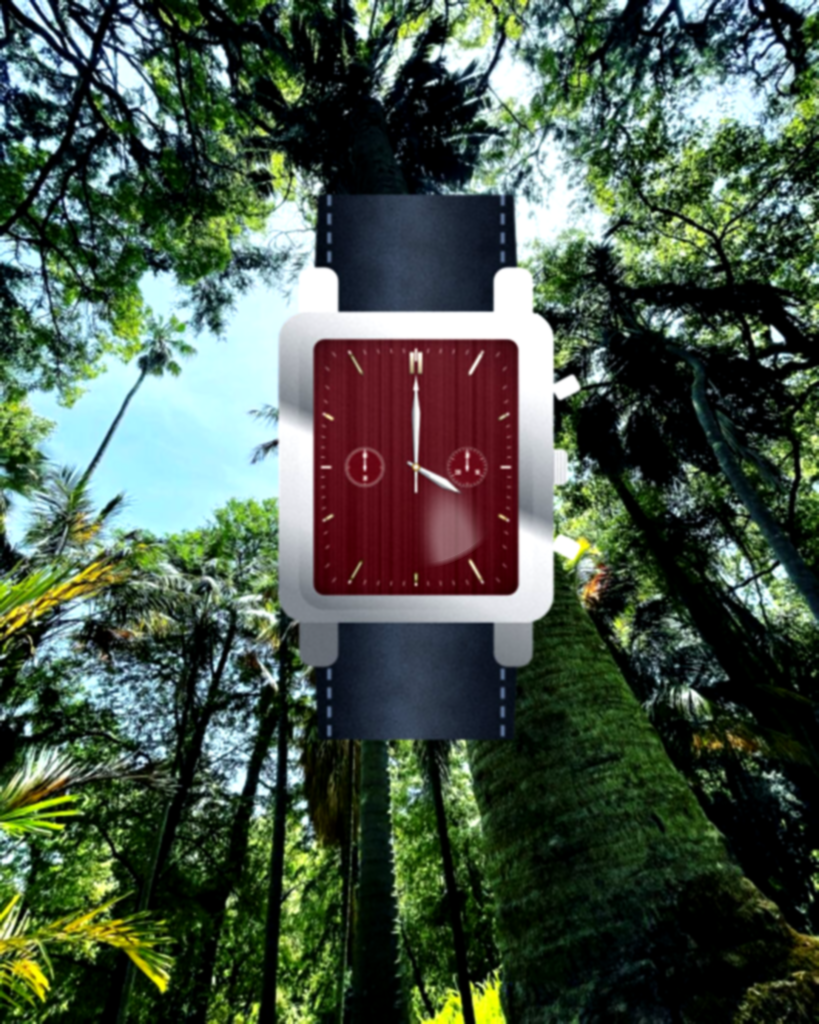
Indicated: 4:00
